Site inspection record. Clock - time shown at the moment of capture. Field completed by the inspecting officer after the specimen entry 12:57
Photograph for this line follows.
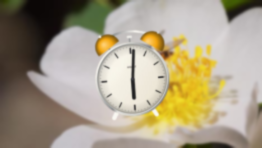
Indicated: 6:01
